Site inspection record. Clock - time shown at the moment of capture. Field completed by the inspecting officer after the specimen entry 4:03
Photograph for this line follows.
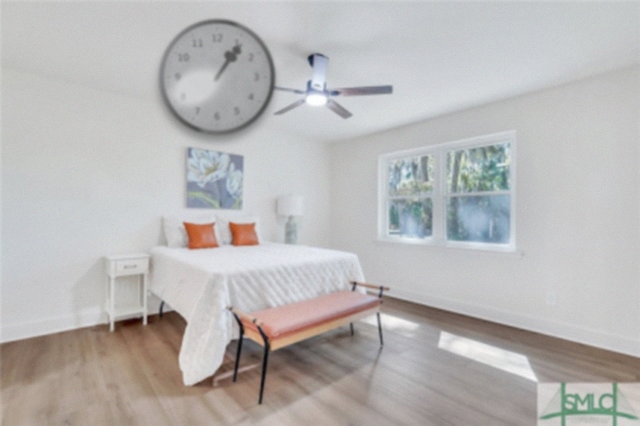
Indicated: 1:06
